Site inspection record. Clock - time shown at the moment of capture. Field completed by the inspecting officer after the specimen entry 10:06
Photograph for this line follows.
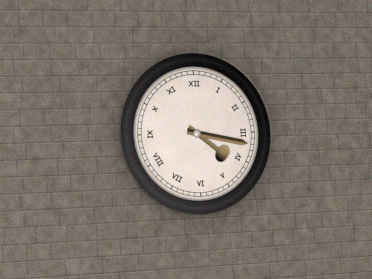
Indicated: 4:17
